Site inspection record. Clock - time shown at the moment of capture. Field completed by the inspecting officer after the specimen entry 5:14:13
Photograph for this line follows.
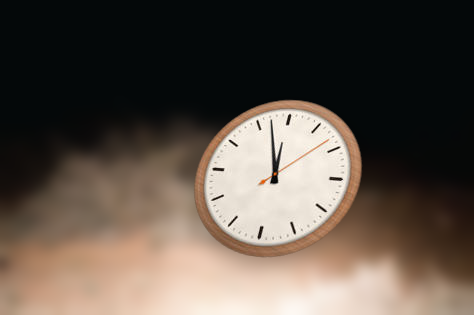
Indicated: 11:57:08
